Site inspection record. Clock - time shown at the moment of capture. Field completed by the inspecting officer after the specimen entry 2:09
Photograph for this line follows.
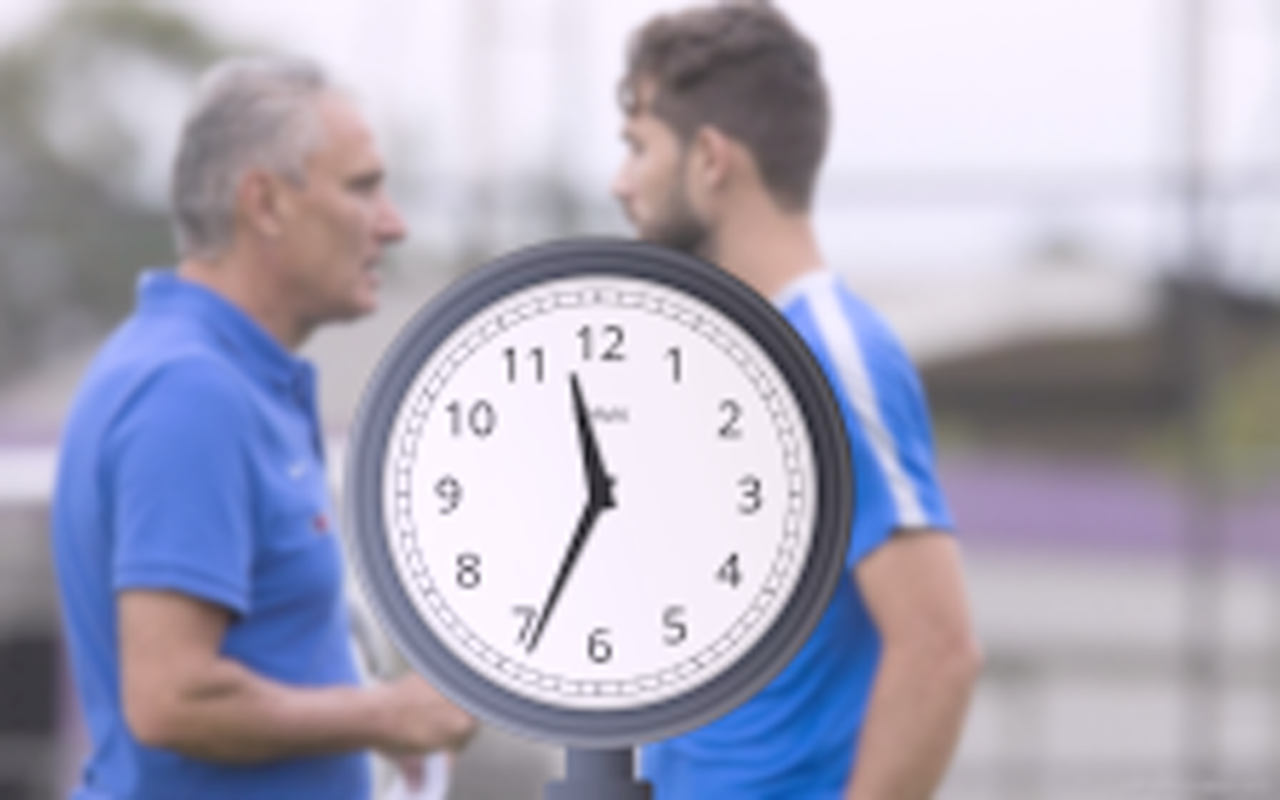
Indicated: 11:34
